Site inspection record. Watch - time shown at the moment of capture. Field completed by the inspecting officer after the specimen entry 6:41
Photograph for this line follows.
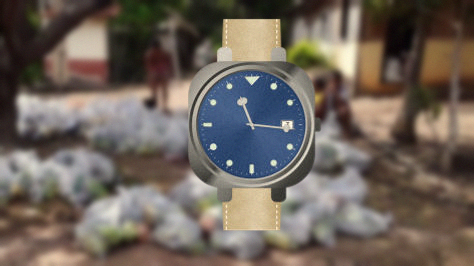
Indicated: 11:16
